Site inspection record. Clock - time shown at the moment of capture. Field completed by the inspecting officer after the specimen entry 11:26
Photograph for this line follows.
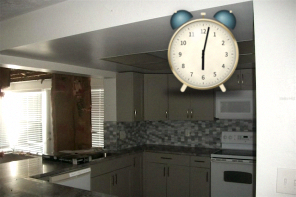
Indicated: 6:02
